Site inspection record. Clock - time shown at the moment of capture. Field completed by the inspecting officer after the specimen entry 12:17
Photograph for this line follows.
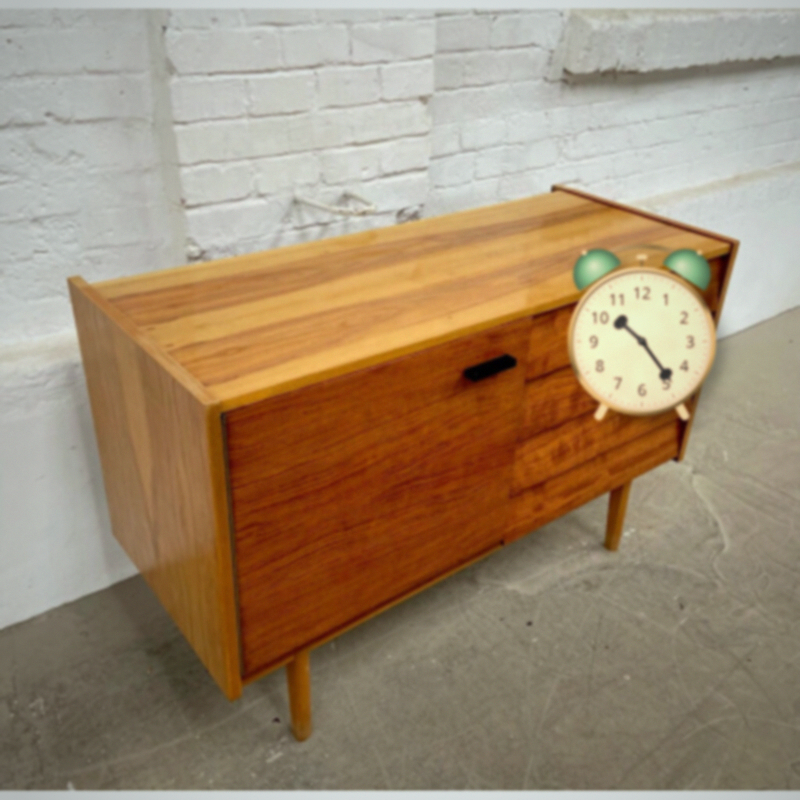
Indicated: 10:24
